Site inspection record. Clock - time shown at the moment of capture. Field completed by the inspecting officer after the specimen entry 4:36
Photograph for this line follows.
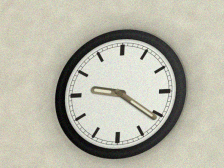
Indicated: 9:21
